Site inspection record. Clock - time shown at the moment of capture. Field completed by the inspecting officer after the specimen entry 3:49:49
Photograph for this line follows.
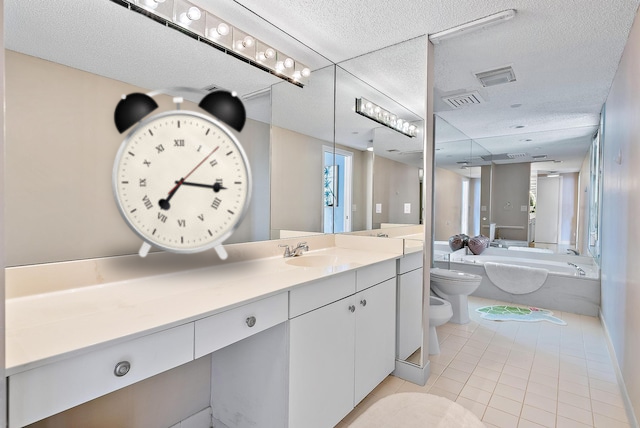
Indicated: 7:16:08
